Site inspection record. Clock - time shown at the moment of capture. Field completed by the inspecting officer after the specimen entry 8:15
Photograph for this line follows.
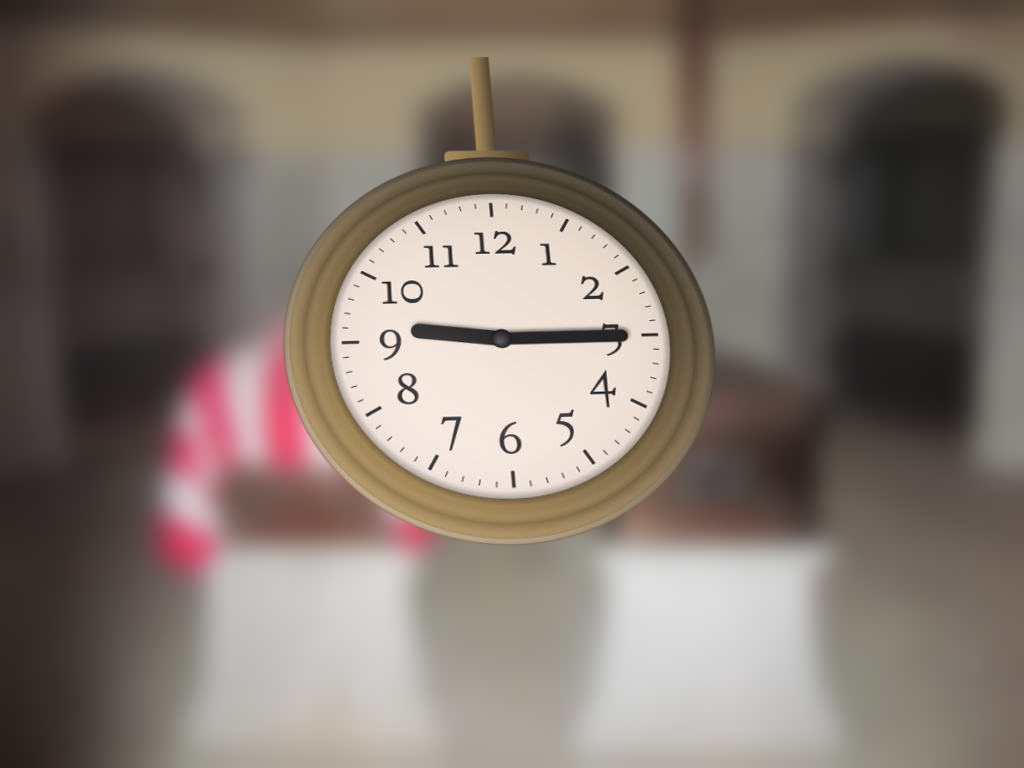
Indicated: 9:15
